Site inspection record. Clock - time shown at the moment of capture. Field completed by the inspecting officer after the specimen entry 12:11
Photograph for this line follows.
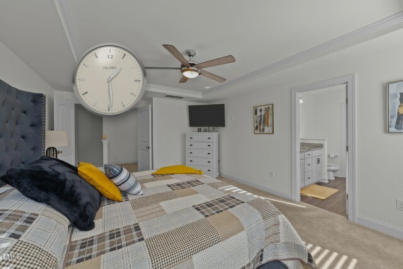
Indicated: 1:29
